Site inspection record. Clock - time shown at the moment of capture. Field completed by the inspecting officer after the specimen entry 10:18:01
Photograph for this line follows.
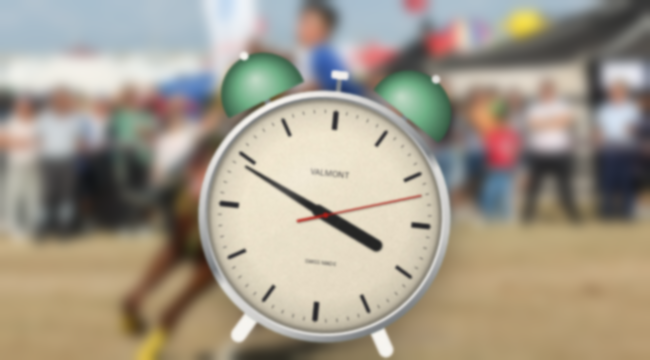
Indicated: 3:49:12
